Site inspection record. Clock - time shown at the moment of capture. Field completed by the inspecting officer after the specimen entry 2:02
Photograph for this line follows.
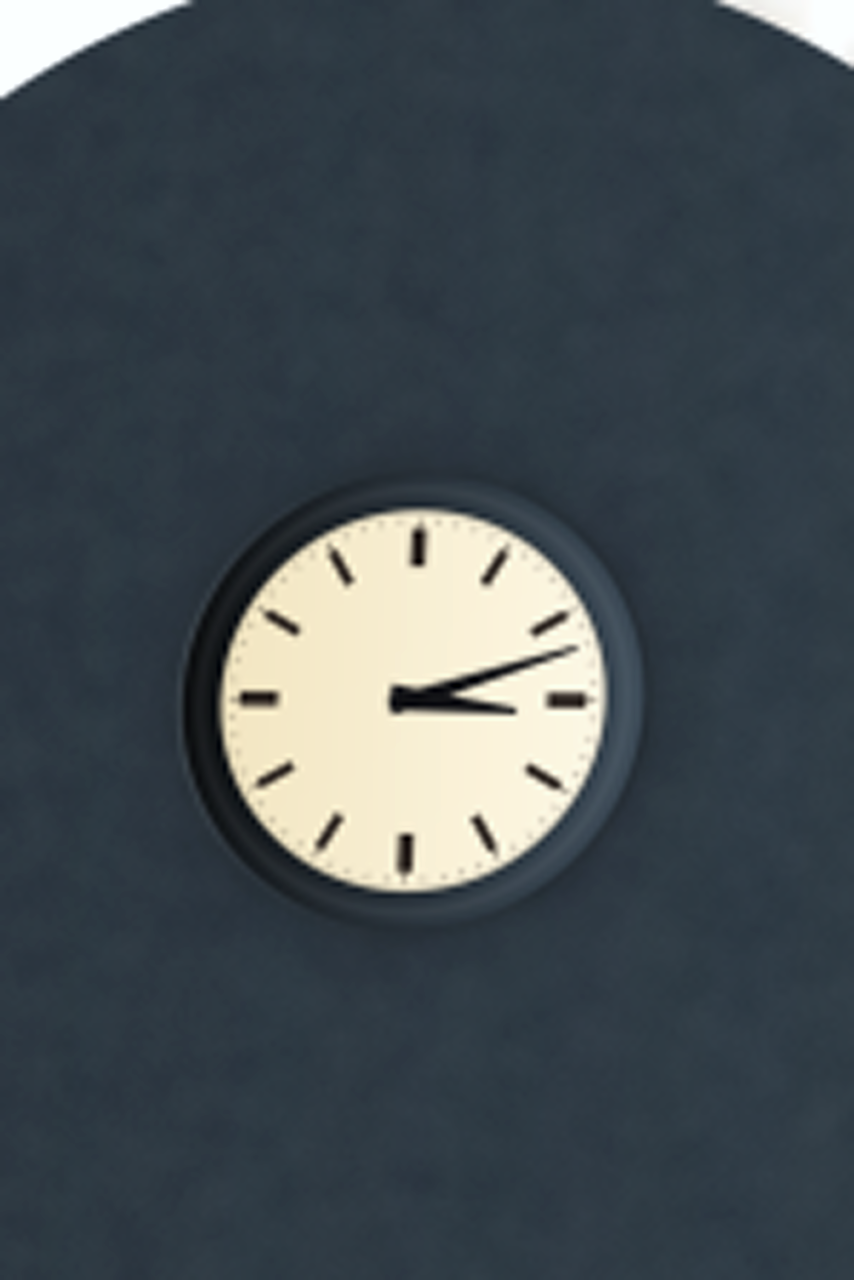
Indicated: 3:12
